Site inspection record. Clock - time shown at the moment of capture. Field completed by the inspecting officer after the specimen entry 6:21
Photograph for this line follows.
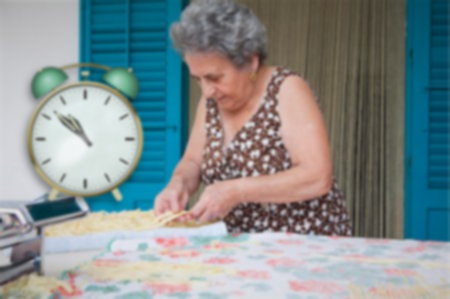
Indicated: 10:52
